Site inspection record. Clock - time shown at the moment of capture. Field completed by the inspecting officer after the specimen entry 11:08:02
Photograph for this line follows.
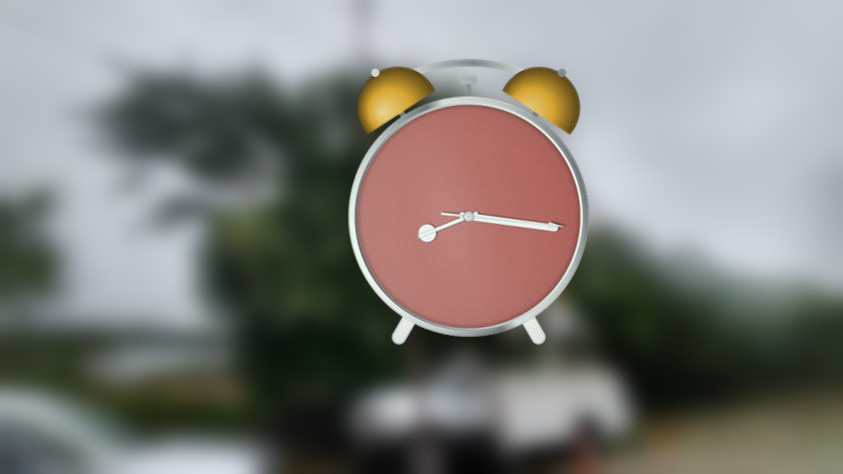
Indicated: 8:16:16
